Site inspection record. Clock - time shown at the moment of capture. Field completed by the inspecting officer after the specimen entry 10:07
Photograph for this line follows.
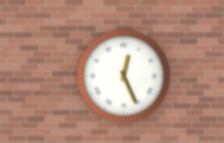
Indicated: 12:26
